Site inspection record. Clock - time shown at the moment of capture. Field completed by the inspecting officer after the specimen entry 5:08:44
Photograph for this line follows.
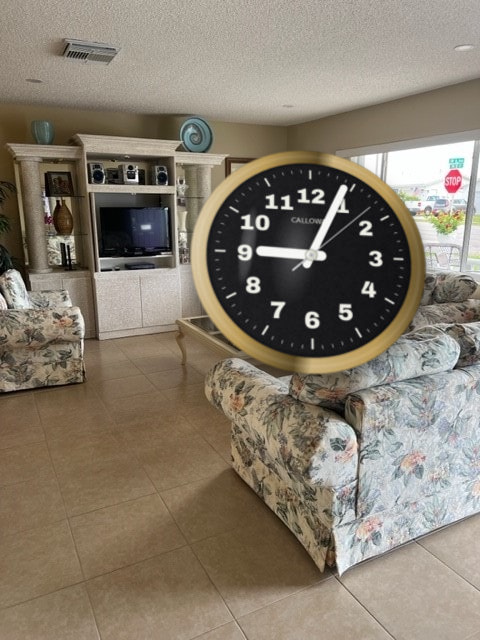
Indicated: 9:04:08
